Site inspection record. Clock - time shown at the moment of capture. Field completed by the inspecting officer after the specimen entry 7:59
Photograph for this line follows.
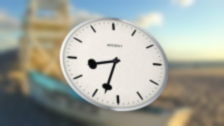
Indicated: 8:33
